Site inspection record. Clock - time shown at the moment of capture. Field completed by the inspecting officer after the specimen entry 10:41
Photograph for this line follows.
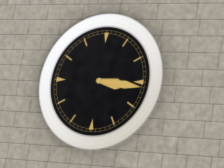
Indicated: 3:16
